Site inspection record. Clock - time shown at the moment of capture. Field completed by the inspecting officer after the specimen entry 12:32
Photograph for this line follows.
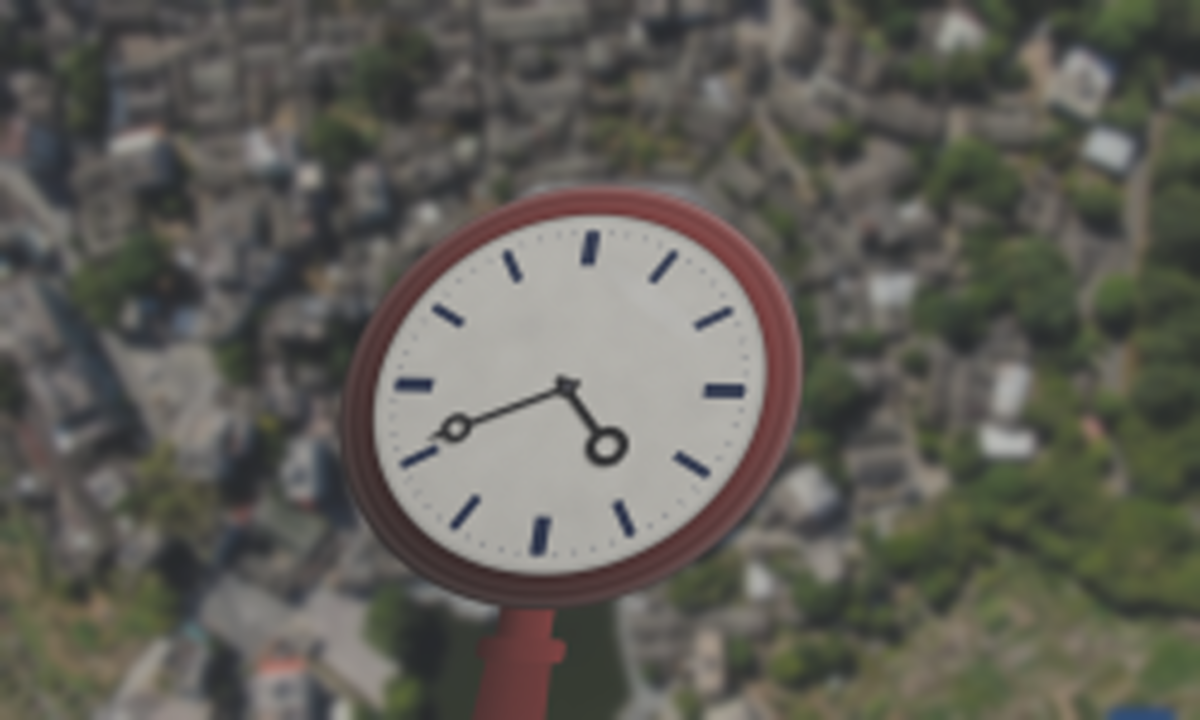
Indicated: 4:41
